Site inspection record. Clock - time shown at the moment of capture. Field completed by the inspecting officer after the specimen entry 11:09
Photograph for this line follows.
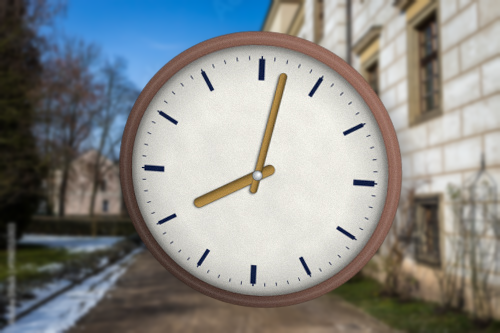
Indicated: 8:02
